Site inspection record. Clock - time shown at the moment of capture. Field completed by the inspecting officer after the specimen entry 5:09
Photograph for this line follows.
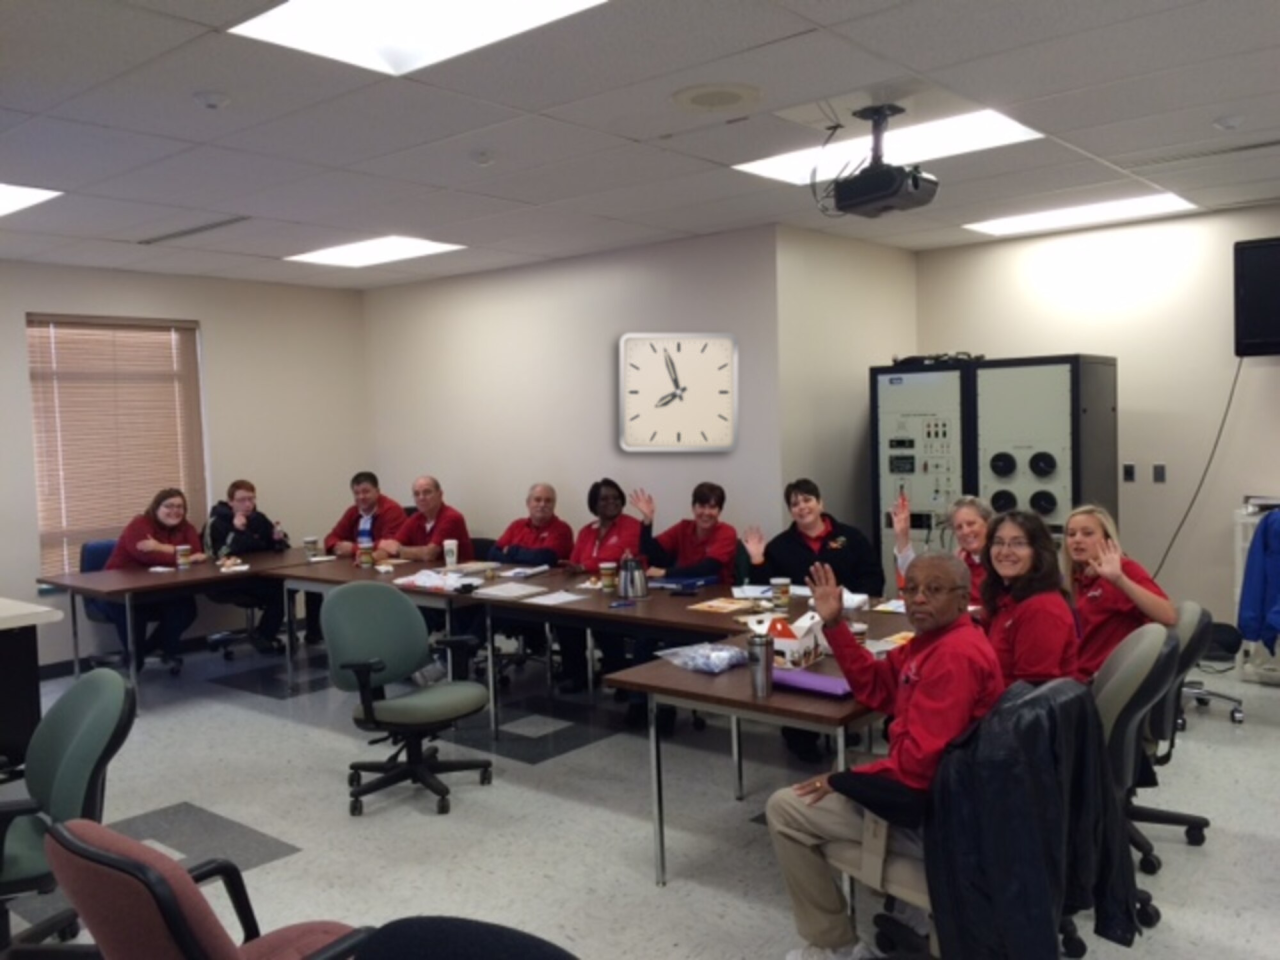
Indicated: 7:57
